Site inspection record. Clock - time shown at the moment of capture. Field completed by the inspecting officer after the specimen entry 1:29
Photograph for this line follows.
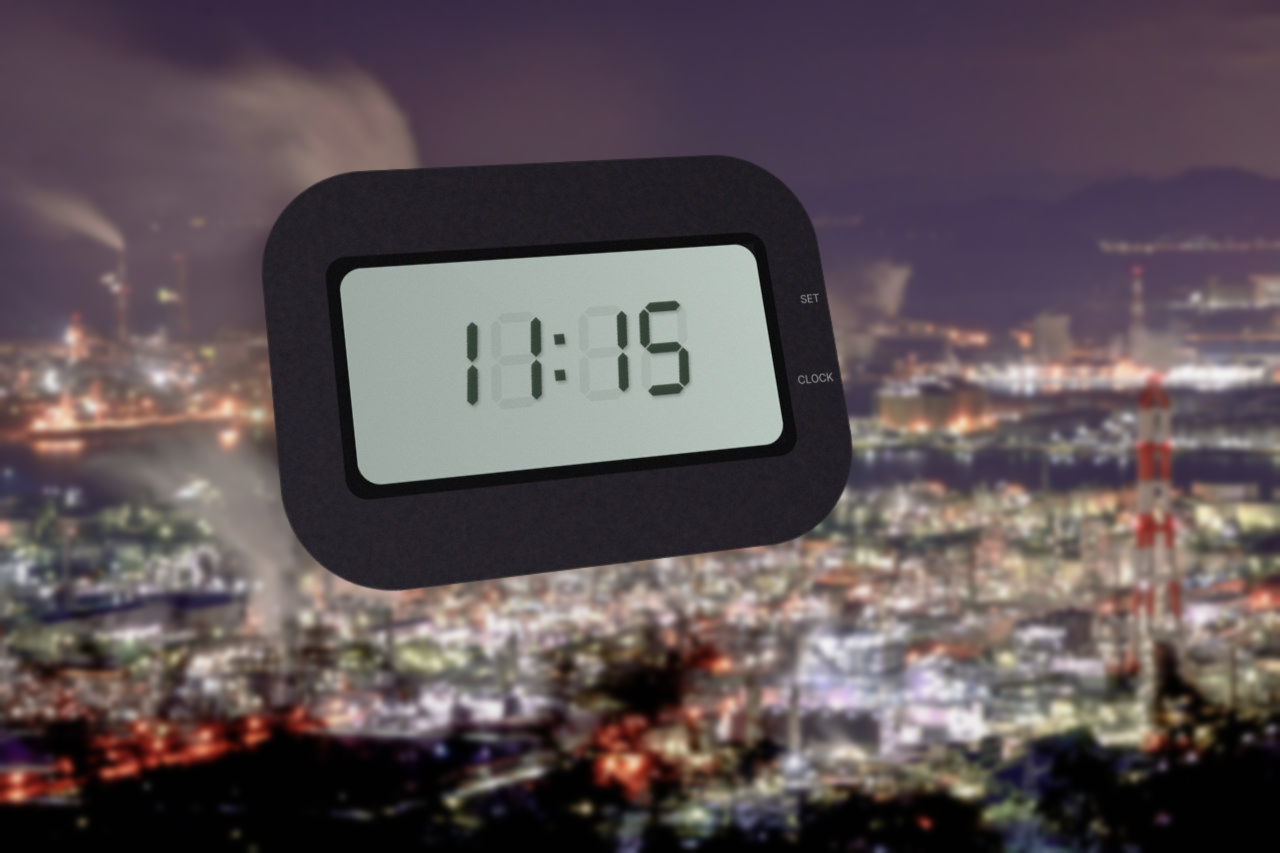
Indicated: 11:15
